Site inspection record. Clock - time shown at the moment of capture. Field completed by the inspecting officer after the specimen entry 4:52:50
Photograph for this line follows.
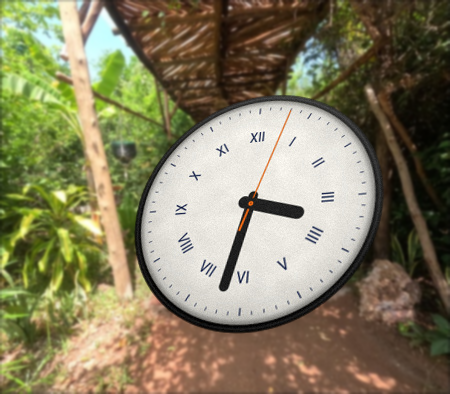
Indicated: 3:32:03
